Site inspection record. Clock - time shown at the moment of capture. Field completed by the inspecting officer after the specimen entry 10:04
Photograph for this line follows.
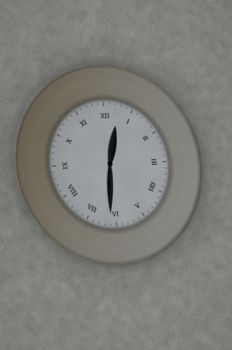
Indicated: 12:31
